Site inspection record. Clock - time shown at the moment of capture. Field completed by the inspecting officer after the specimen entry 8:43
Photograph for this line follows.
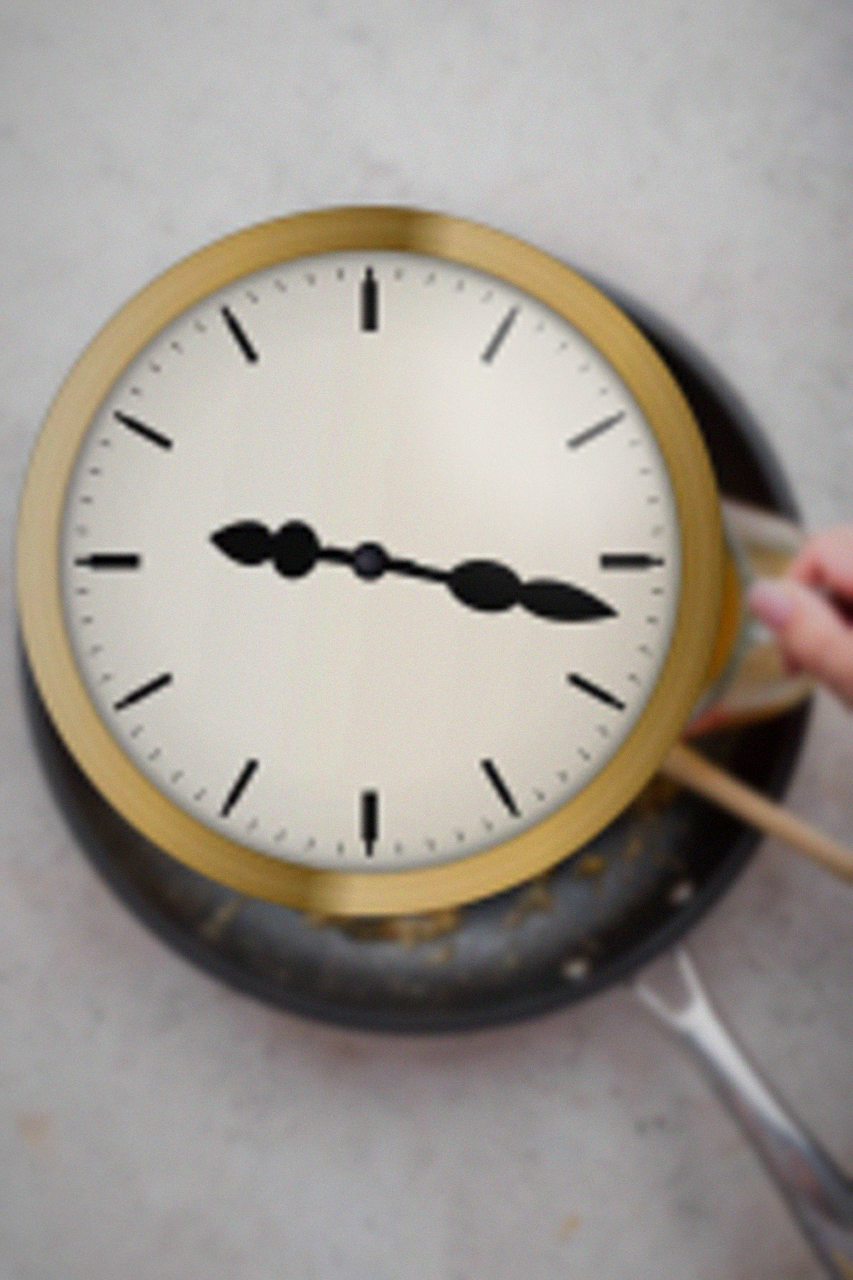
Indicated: 9:17
